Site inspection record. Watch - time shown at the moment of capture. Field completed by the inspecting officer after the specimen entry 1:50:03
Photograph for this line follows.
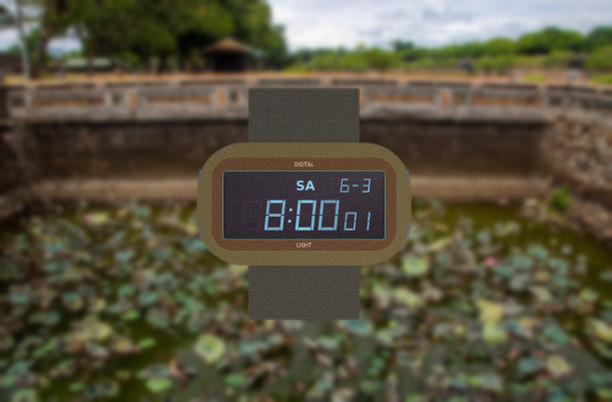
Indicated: 8:00:01
